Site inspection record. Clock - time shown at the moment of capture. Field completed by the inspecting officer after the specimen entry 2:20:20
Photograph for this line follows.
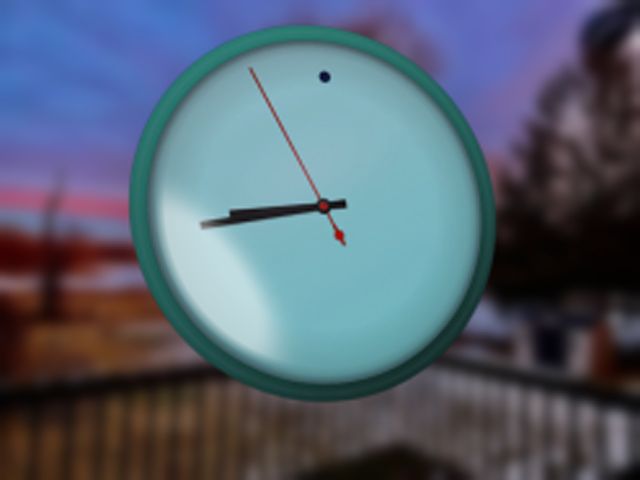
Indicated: 8:42:55
